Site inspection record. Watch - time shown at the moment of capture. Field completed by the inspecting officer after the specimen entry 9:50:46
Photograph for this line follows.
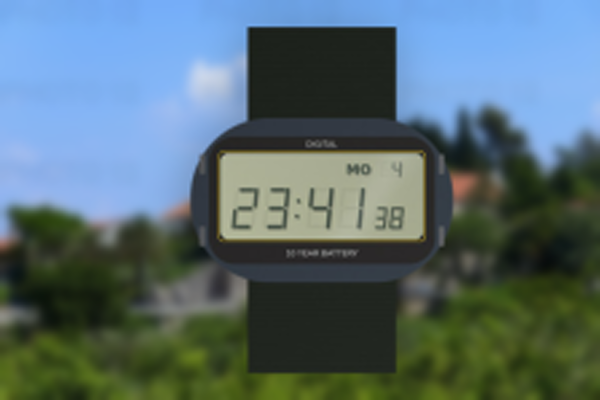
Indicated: 23:41:38
